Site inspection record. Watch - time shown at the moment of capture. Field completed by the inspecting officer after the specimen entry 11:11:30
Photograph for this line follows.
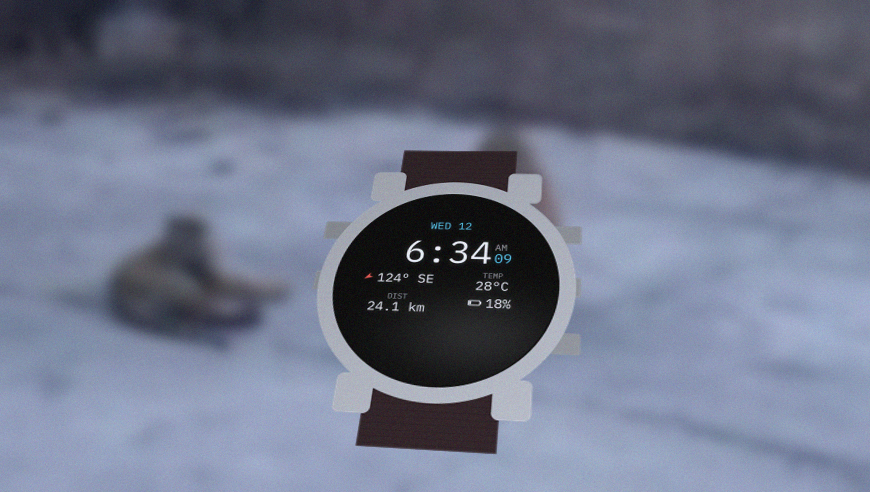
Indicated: 6:34:09
